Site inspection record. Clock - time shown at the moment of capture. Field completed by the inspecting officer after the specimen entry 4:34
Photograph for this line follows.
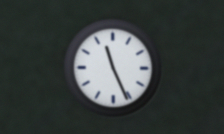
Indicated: 11:26
